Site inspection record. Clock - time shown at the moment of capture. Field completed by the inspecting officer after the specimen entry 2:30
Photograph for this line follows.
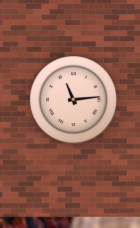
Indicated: 11:14
